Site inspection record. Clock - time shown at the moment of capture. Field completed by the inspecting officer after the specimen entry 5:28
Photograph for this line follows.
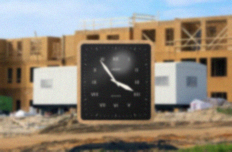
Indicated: 3:54
